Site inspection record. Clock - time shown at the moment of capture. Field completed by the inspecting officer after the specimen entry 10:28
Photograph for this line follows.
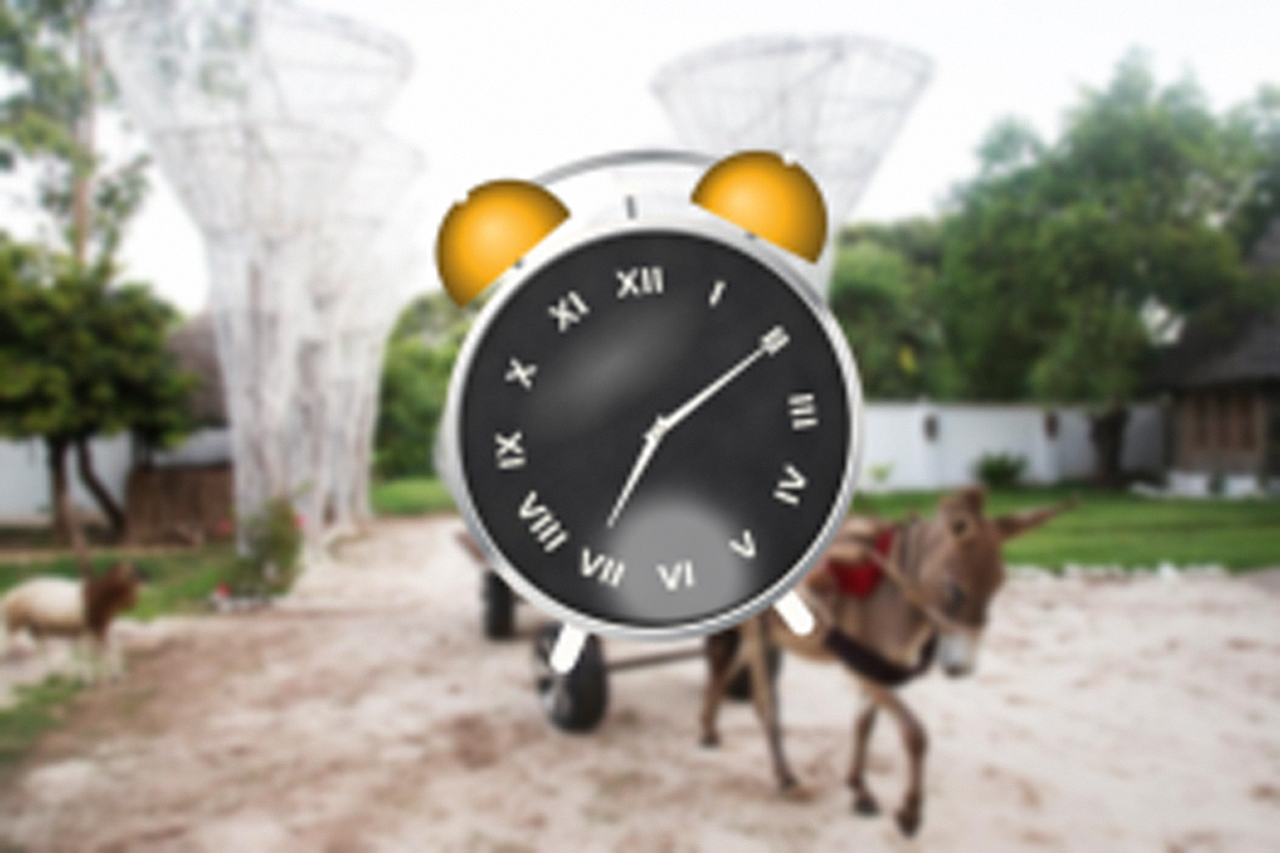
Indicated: 7:10
